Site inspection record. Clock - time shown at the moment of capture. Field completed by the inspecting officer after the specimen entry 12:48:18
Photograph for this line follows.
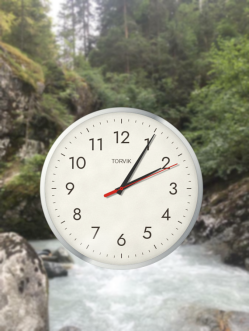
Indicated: 2:05:11
